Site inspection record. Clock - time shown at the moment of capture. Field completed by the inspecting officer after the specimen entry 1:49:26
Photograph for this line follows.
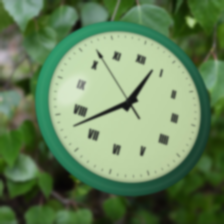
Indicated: 12:37:52
